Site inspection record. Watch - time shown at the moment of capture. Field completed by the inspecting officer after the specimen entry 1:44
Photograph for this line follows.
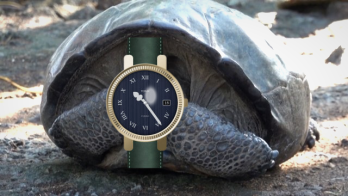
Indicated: 10:24
